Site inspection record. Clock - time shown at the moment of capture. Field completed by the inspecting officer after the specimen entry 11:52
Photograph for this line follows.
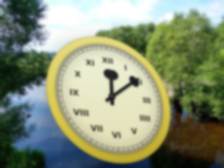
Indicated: 12:09
